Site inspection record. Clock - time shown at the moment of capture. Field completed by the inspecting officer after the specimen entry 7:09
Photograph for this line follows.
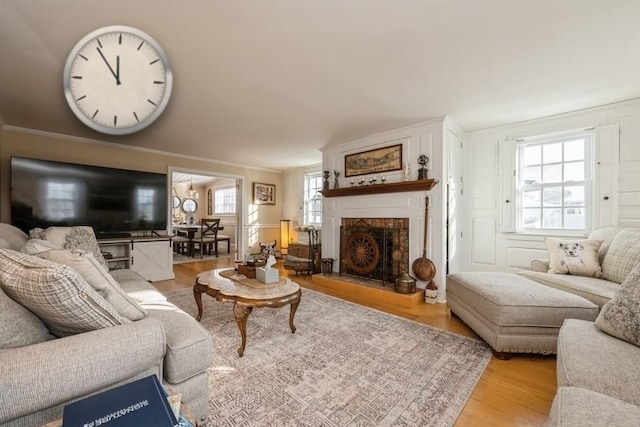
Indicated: 11:54
